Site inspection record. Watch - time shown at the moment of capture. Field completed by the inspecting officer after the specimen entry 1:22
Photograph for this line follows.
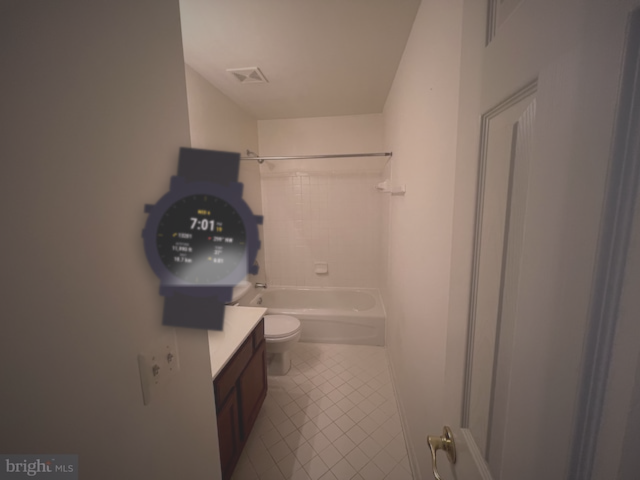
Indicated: 7:01
